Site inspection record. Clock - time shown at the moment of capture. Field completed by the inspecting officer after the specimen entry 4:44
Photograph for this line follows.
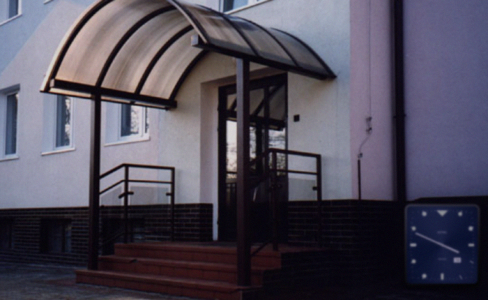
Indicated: 3:49
